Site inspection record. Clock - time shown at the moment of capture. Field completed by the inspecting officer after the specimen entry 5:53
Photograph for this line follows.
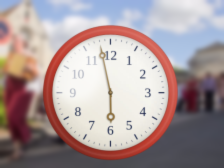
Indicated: 5:58
